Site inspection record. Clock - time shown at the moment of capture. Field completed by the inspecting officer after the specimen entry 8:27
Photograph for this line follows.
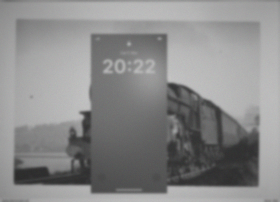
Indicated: 20:22
